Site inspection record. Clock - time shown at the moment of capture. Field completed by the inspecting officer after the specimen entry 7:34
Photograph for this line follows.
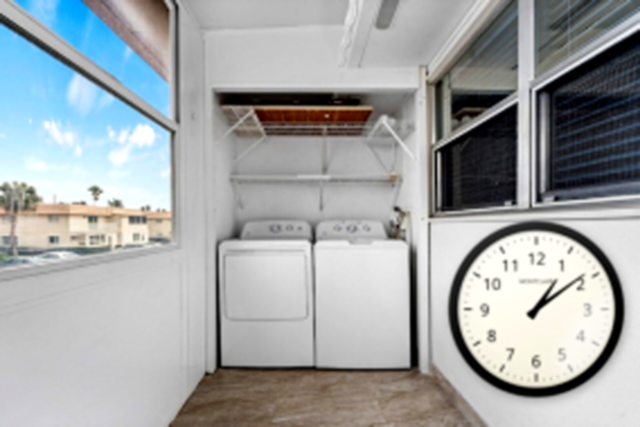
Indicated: 1:09
